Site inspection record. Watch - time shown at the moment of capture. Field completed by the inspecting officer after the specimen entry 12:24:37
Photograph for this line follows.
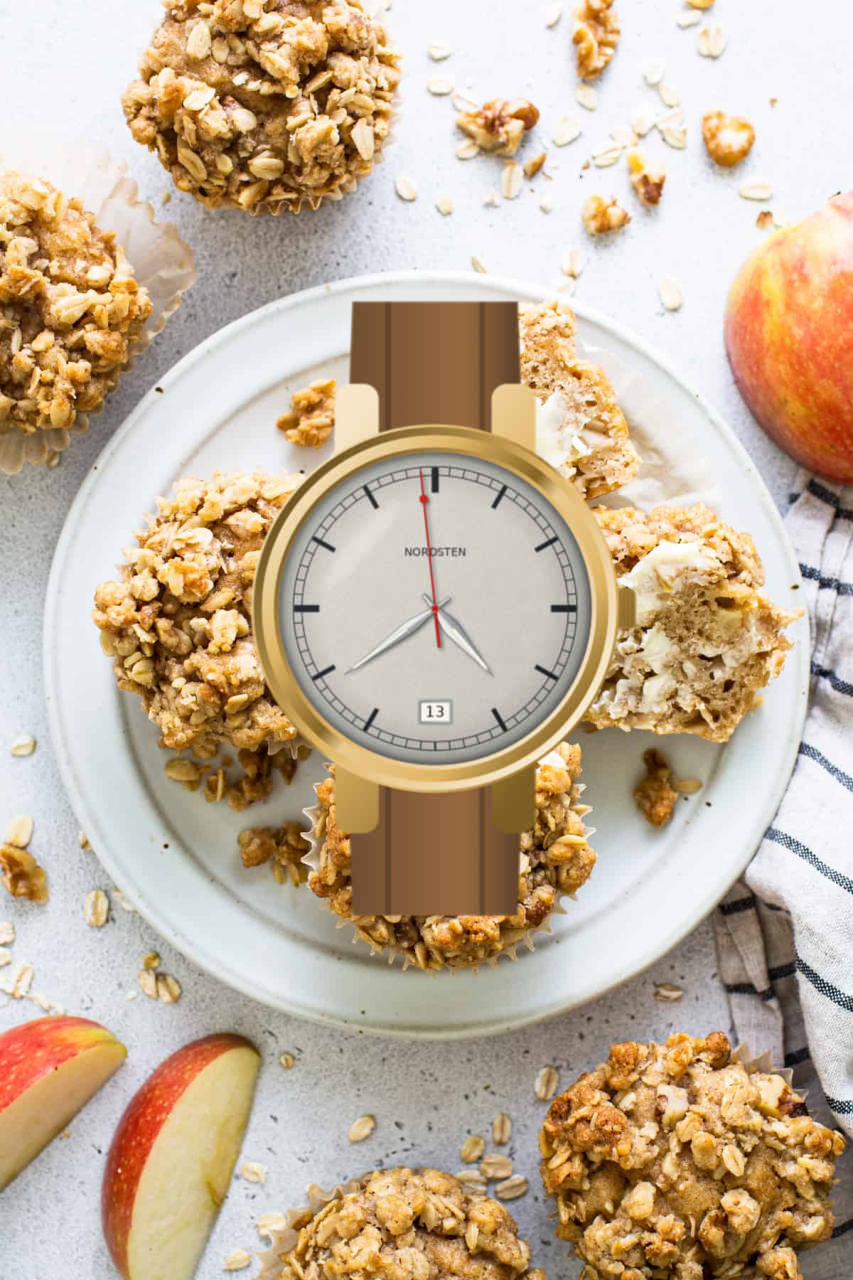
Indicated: 4:38:59
